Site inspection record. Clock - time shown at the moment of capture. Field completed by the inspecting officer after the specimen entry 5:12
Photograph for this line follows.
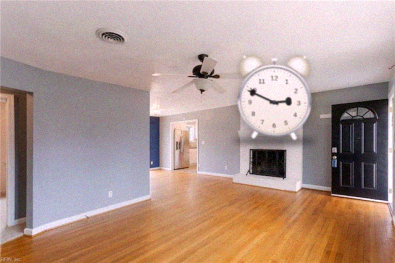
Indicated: 2:49
